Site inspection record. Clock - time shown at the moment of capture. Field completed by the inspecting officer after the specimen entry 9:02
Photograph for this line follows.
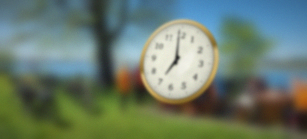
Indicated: 6:59
